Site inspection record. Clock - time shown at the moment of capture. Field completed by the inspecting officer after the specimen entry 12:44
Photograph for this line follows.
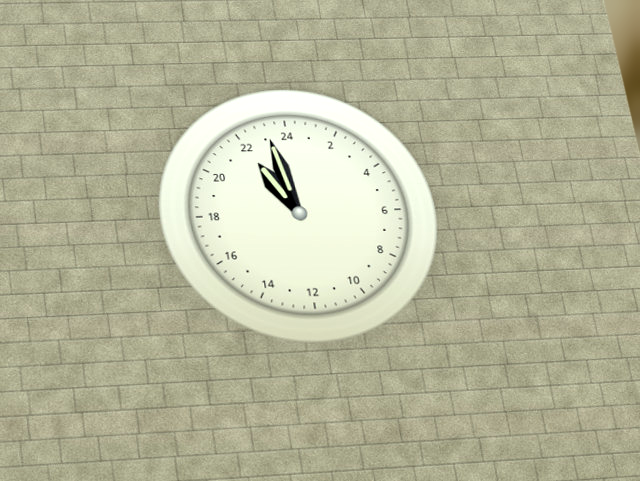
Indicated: 21:58
